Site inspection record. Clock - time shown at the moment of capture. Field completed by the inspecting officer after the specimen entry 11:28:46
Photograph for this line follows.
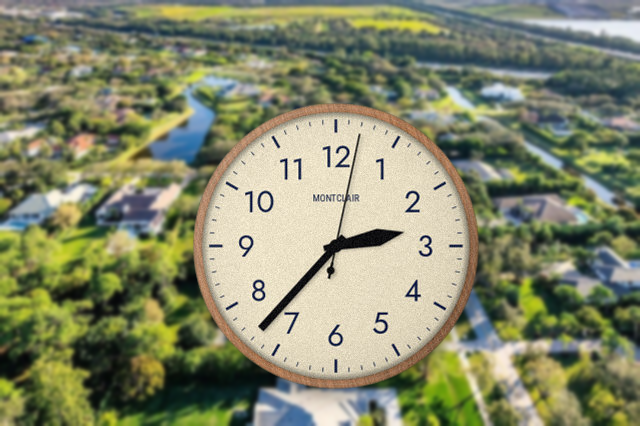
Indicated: 2:37:02
